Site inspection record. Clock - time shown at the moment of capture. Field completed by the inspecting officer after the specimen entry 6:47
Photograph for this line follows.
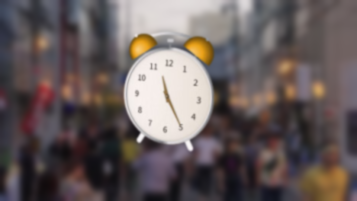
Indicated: 11:25
